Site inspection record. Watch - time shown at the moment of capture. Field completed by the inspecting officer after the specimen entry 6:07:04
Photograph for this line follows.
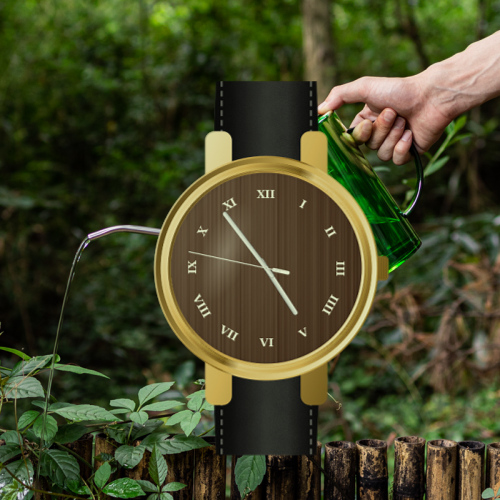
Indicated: 4:53:47
